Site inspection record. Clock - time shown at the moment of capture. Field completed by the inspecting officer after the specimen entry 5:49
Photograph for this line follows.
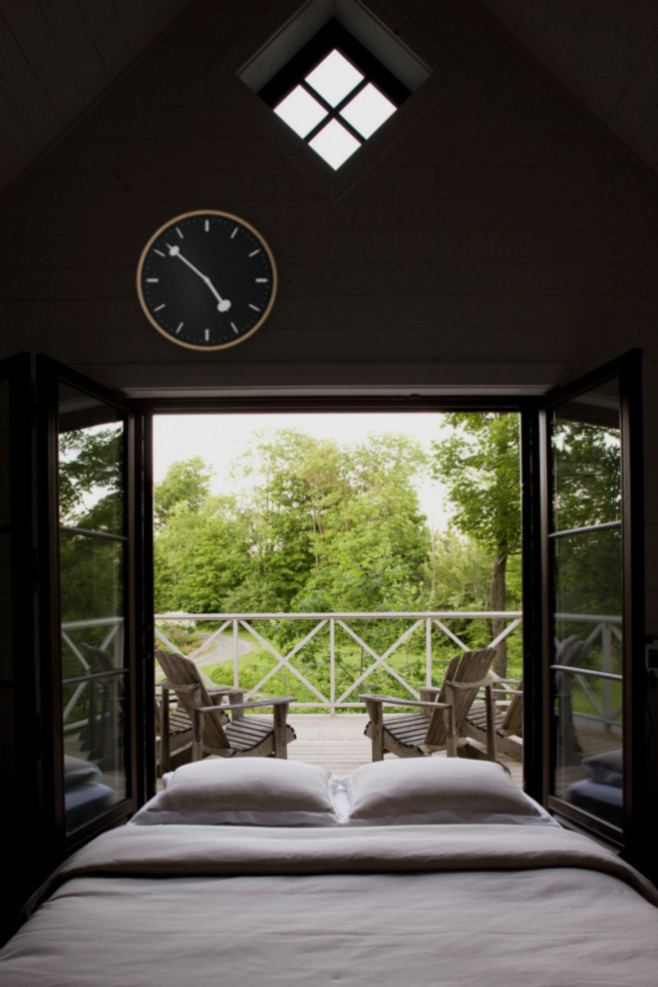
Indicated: 4:52
